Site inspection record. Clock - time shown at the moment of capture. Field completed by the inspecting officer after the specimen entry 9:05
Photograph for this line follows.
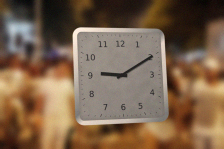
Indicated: 9:10
